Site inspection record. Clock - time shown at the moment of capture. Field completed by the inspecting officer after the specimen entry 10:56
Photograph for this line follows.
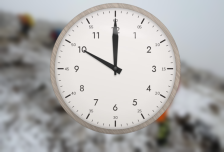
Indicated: 10:00
